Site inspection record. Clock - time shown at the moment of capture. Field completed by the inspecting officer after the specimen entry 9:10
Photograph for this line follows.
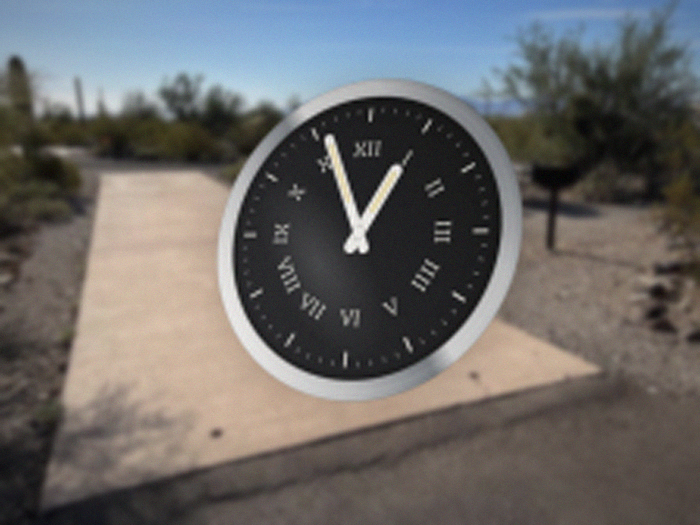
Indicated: 12:56
